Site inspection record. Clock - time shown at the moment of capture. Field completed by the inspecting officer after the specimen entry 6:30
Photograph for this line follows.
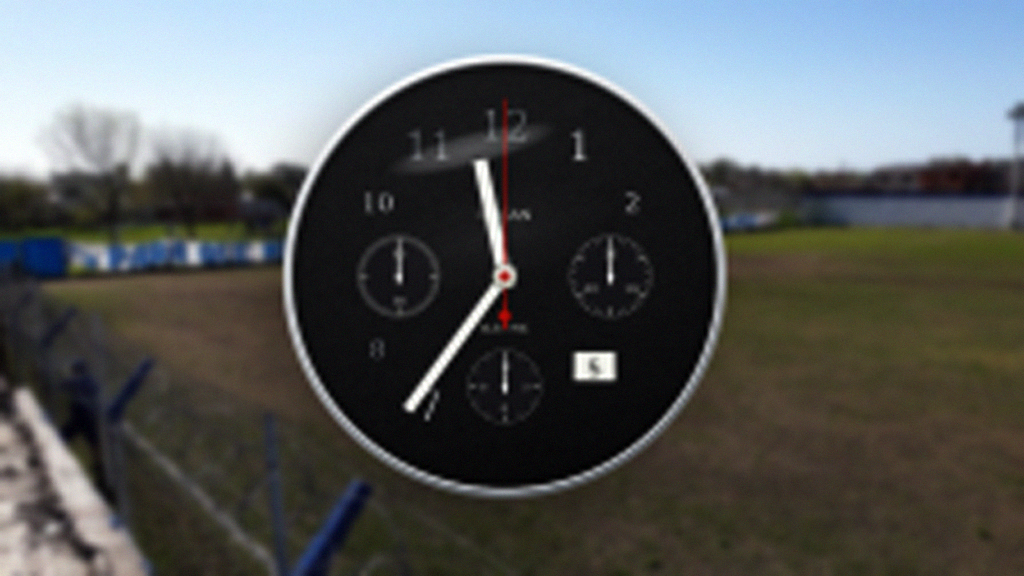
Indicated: 11:36
